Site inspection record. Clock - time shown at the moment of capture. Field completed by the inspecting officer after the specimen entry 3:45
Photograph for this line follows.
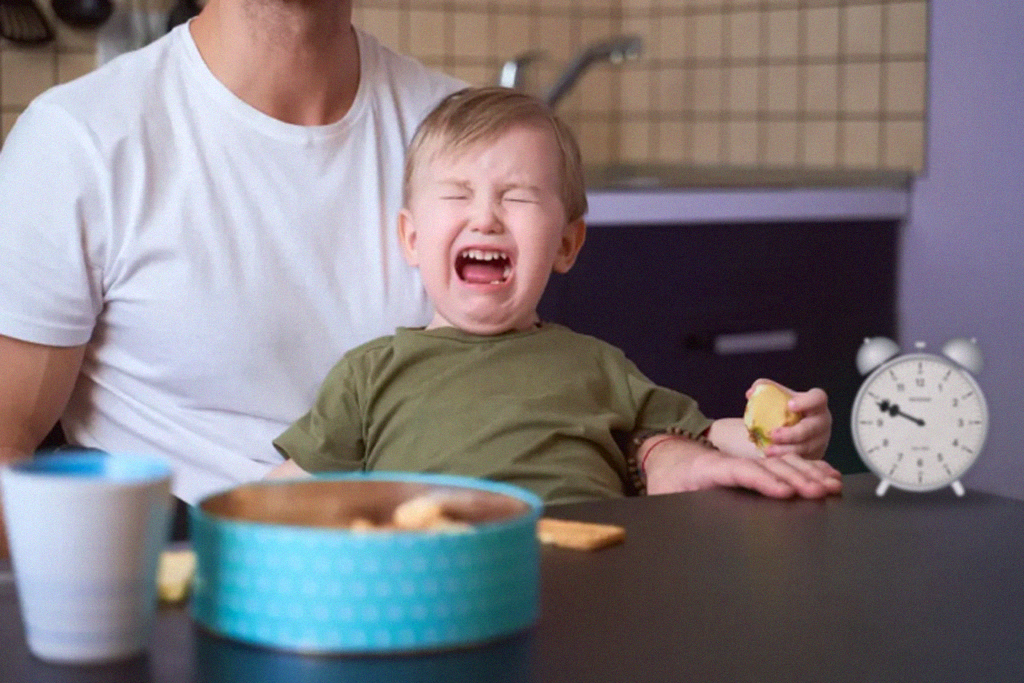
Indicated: 9:49
